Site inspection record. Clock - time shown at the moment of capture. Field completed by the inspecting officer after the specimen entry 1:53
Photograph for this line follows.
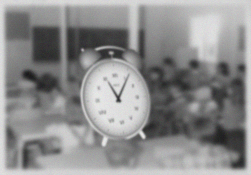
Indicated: 11:06
